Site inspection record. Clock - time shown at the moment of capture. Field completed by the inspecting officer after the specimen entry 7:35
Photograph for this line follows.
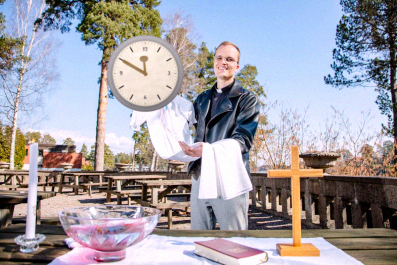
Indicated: 11:50
